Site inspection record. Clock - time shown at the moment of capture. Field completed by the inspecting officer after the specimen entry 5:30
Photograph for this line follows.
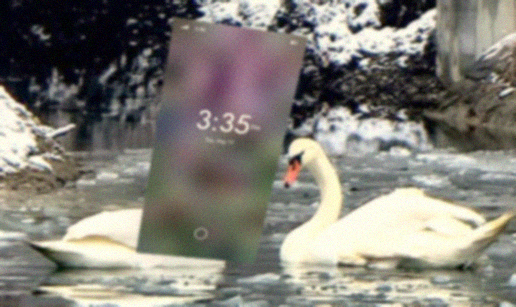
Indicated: 3:35
